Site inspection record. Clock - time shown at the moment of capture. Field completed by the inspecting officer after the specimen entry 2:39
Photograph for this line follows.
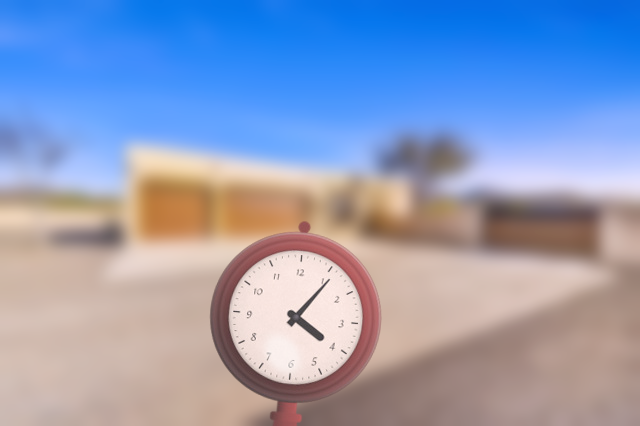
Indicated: 4:06
